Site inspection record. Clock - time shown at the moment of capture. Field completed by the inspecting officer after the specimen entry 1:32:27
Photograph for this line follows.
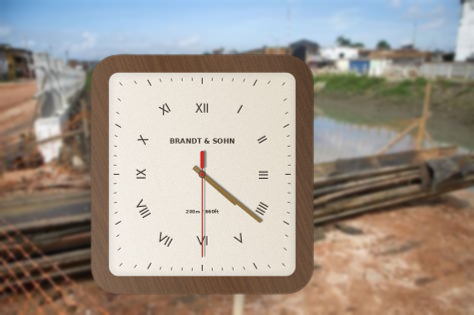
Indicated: 4:21:30
